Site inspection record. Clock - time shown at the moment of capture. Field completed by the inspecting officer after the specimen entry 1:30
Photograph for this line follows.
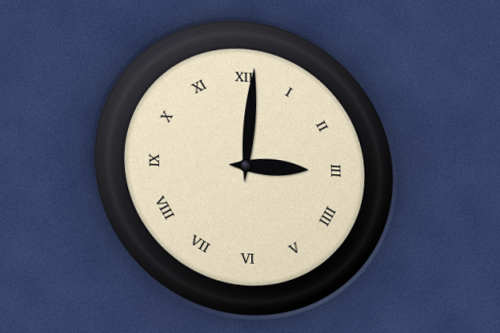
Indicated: 3:01
